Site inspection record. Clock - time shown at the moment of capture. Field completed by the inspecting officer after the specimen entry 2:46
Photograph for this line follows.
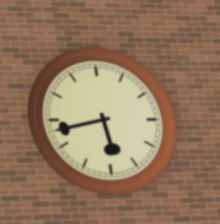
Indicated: 5:43
